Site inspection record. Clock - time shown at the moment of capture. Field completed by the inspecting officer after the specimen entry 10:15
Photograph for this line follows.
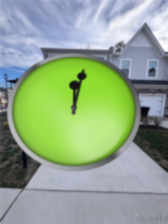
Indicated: 12:02
